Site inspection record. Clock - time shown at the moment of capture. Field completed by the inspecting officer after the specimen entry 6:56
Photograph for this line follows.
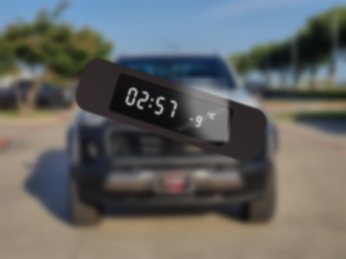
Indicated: 2:57
